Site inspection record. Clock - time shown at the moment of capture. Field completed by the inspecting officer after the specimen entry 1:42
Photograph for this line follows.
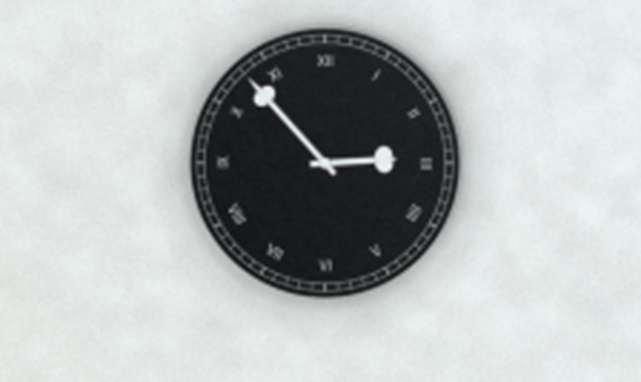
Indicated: 2:53
